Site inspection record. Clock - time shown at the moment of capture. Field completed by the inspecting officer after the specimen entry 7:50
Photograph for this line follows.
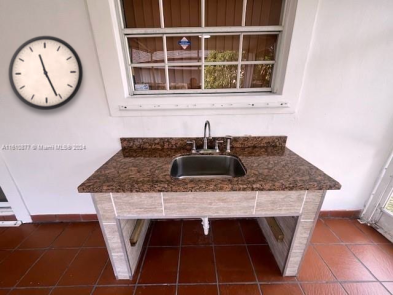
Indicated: 11:26
